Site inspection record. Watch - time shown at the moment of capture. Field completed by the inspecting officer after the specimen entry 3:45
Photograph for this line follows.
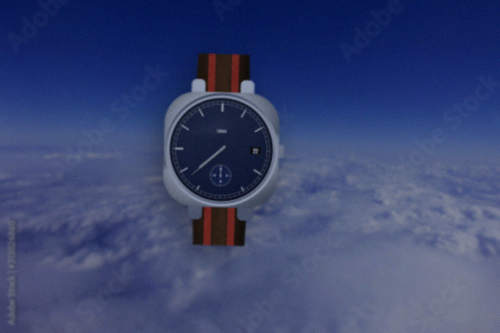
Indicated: 7:38
